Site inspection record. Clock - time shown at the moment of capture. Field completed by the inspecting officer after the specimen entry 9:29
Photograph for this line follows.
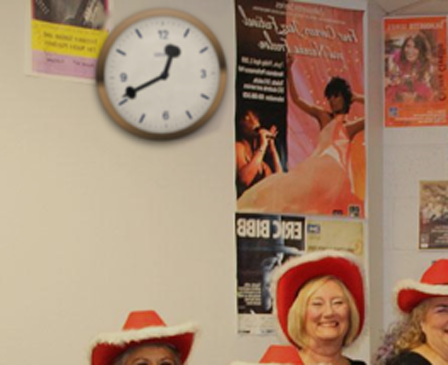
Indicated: 12:41
